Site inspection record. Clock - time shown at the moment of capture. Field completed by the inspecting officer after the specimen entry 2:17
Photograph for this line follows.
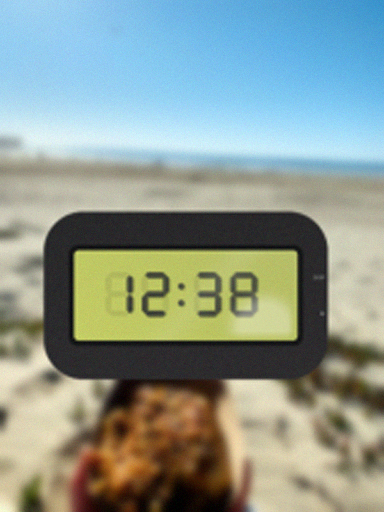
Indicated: 12:38
